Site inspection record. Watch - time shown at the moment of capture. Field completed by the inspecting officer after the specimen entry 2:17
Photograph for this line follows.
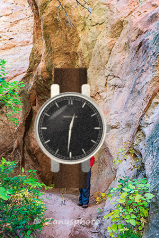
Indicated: 12:31
